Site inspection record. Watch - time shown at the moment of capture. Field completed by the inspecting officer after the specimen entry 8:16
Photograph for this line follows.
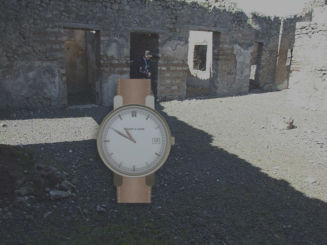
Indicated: 10:50
